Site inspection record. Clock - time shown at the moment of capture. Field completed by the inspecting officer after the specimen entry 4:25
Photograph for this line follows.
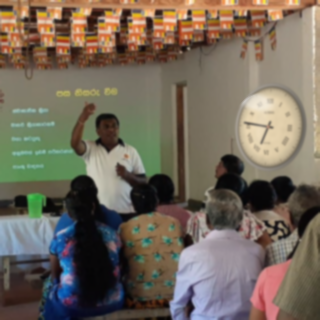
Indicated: 6:46
